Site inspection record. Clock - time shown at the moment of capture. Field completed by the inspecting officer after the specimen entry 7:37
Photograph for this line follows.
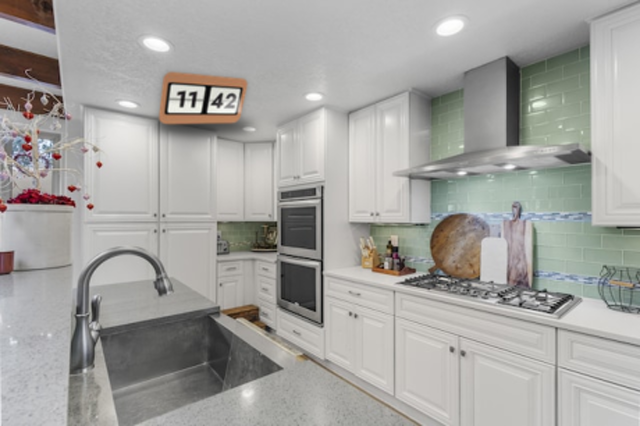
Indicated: 11:42
